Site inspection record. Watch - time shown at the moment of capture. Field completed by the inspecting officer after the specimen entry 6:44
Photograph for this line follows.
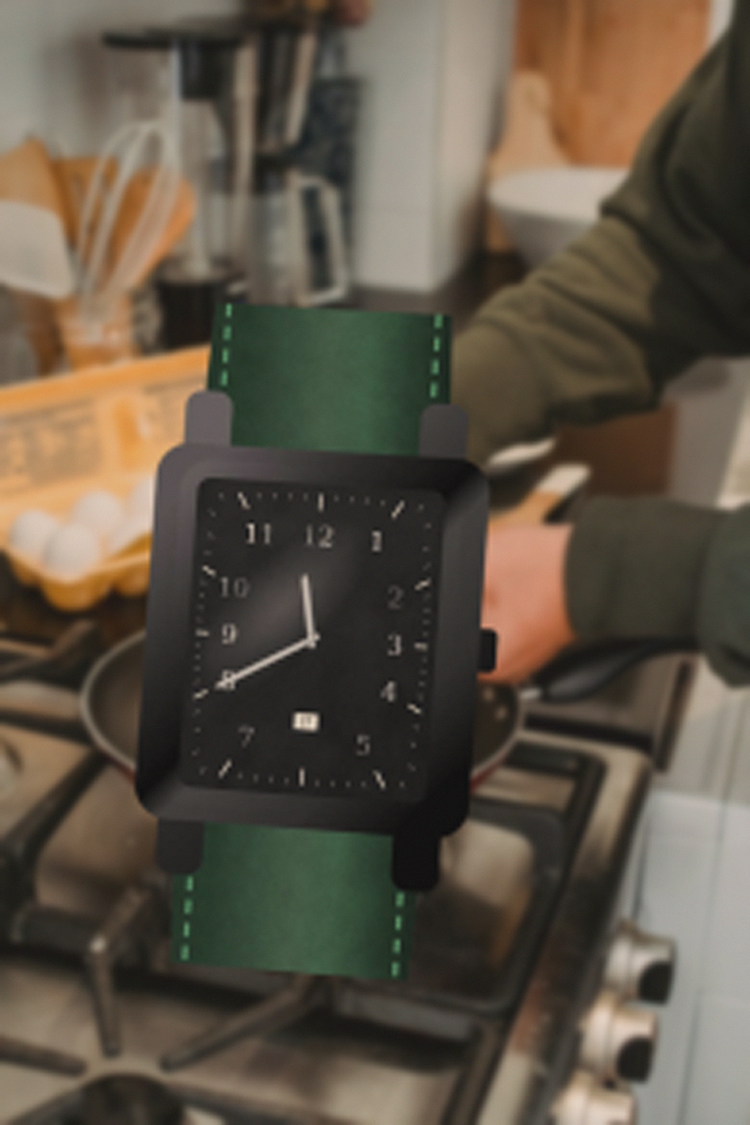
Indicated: 11:40
